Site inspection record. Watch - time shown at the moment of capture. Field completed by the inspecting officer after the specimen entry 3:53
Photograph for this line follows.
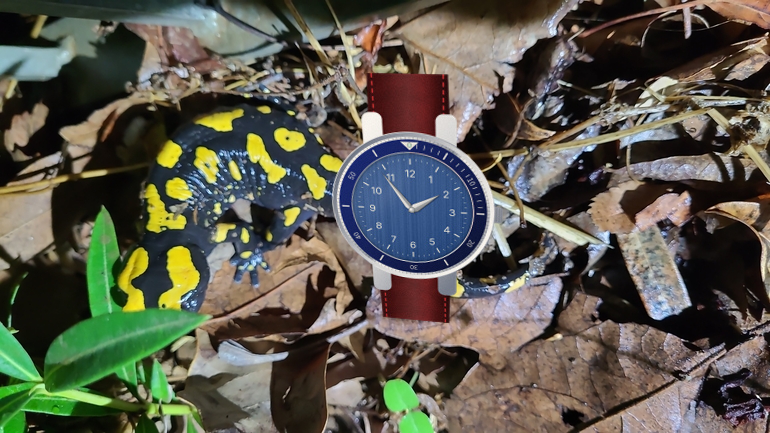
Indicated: 1:54
